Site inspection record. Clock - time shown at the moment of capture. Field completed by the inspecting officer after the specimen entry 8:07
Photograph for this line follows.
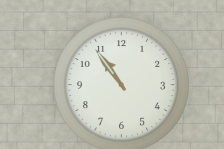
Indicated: 10:54
